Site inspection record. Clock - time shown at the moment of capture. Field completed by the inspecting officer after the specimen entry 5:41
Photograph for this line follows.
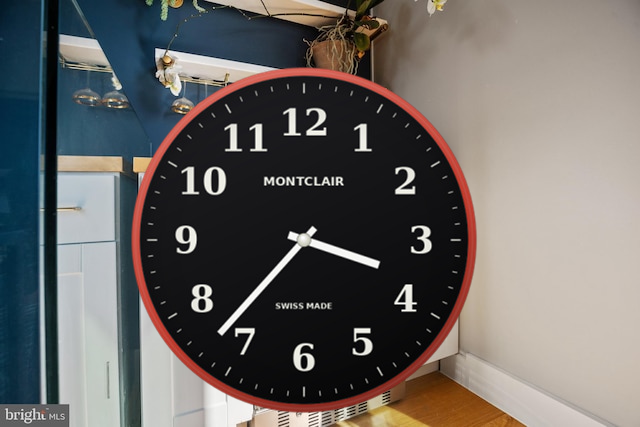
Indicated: 3:37
